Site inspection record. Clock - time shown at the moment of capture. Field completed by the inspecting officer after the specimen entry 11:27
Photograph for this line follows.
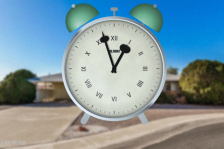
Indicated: 12:57
